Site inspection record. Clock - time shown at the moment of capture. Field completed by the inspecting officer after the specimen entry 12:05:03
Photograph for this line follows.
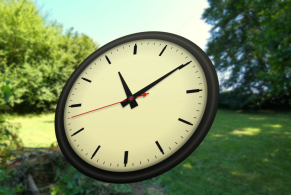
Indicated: 11:09:43
